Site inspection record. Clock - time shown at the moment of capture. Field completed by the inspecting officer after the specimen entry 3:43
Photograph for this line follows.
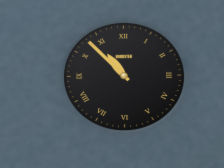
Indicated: 10:53
